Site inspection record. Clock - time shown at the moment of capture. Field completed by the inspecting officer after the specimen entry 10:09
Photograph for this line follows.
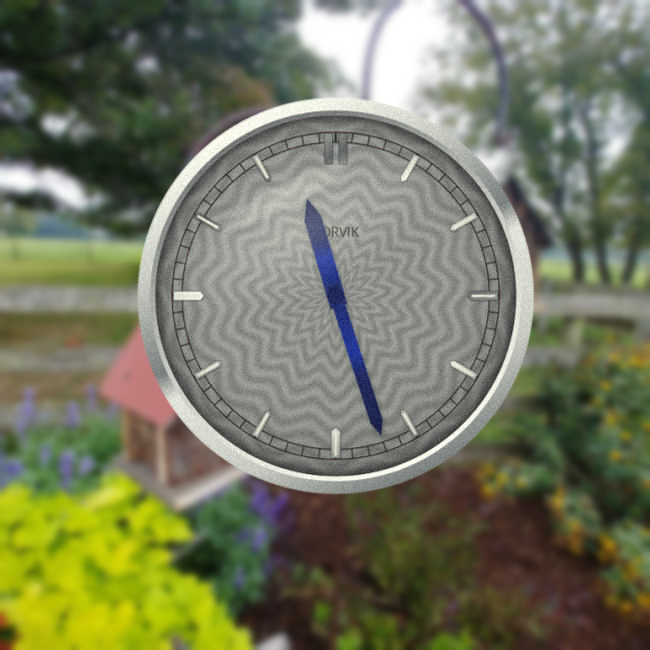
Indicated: 11:27
